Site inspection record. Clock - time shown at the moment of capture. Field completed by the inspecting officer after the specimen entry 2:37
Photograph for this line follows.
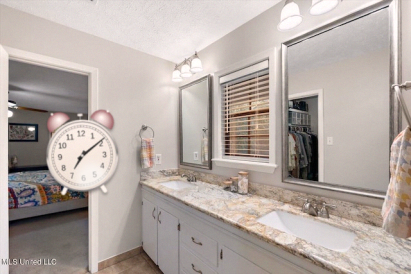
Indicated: 7:09
